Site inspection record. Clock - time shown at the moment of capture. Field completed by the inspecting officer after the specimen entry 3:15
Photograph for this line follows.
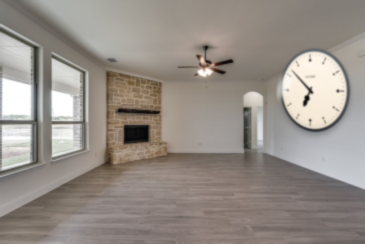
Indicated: 6:52
